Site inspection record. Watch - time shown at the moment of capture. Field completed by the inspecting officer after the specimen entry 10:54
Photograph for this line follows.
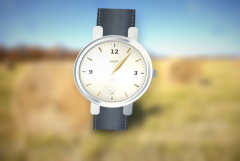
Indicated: 1:06
